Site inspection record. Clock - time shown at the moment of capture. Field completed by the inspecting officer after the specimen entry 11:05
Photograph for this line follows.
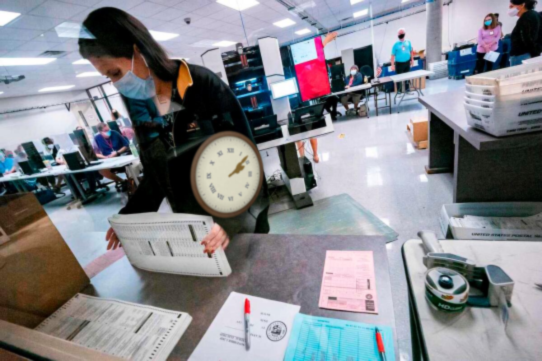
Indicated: 2:08
